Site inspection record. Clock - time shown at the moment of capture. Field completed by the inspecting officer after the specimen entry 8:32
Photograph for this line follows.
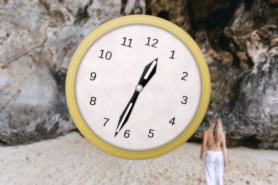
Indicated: 12:32
